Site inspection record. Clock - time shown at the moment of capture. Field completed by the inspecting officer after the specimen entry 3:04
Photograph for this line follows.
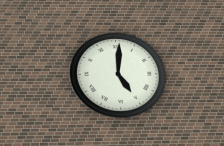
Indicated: 5:01
